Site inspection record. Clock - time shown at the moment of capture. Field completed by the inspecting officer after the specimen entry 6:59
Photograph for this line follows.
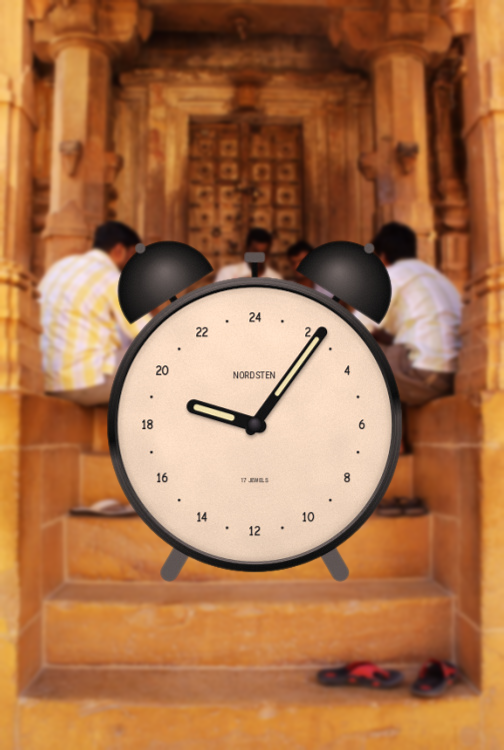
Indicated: 19:06
